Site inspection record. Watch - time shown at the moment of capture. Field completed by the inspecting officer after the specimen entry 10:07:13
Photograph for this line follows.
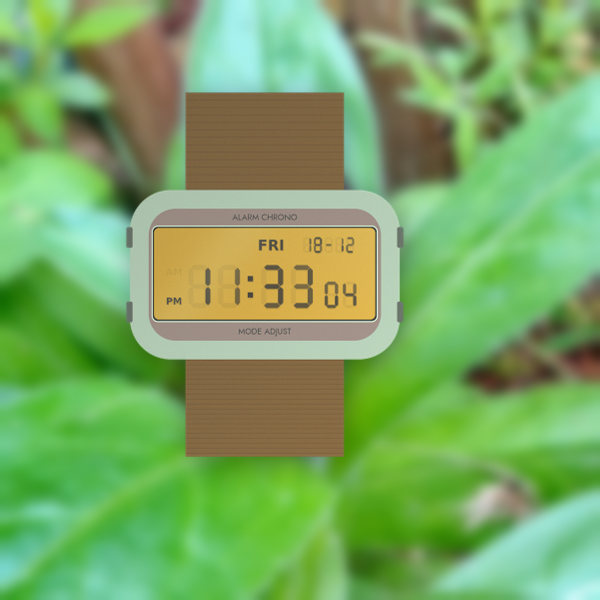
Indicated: 11:33:04
